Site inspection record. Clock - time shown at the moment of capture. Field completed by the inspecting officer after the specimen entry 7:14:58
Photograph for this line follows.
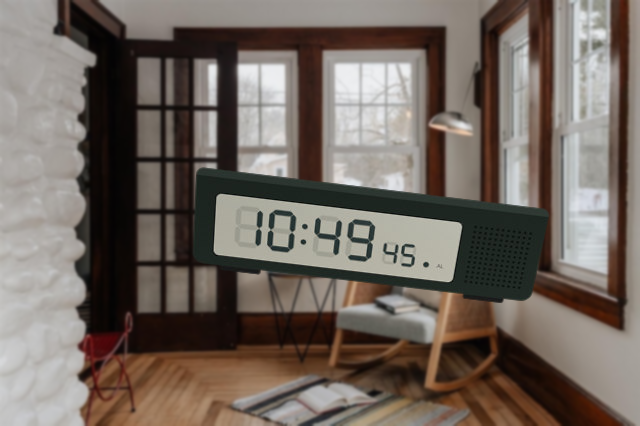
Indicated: 10:49:45
